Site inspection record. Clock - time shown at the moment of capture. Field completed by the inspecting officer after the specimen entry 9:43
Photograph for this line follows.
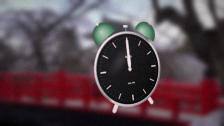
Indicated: 12:00
